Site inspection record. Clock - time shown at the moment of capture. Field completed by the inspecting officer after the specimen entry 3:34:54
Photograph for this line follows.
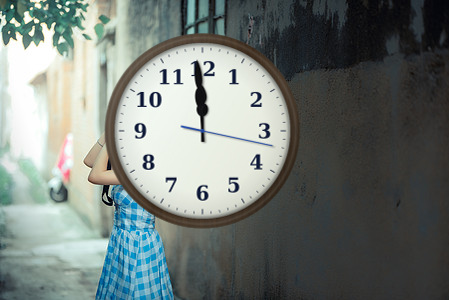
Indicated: 11:59:17
